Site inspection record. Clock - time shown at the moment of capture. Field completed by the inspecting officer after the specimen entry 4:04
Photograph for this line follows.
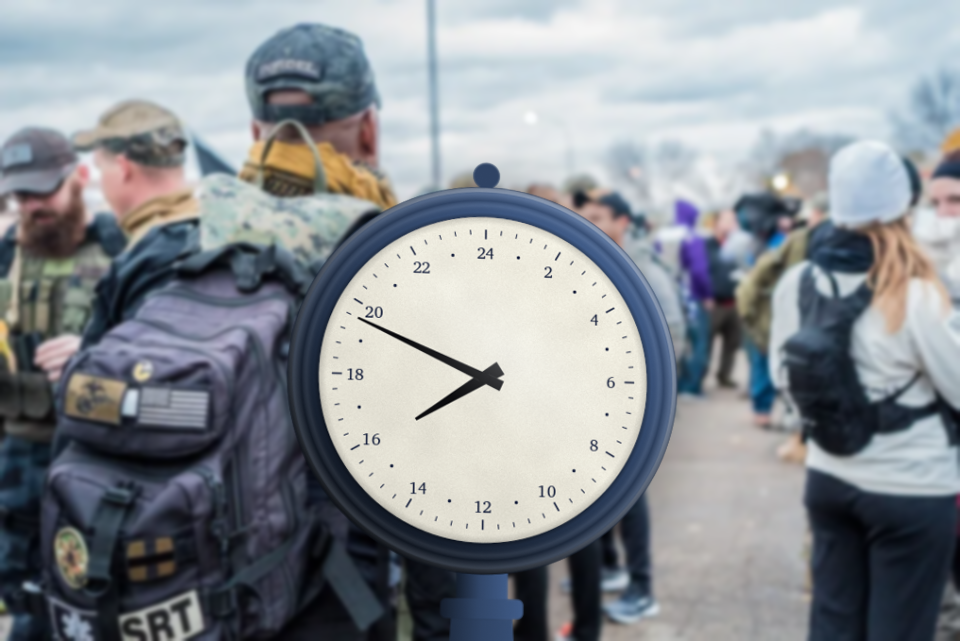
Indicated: 15:49
